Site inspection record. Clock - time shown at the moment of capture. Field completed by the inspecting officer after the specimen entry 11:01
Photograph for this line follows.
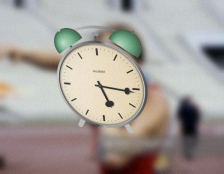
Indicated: 5:16
